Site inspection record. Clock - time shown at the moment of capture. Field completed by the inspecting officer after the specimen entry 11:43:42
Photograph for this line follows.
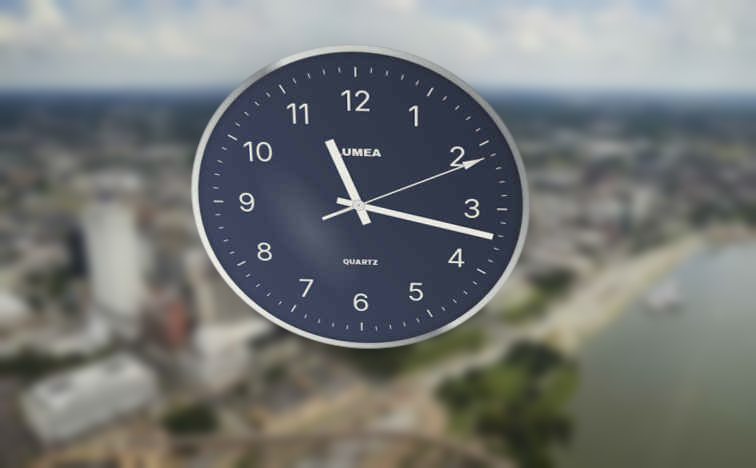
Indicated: 11:17:11
